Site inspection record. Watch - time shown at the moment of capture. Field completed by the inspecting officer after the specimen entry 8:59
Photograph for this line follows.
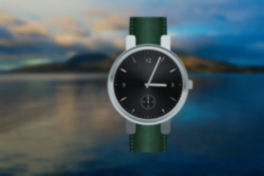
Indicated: 3:04
